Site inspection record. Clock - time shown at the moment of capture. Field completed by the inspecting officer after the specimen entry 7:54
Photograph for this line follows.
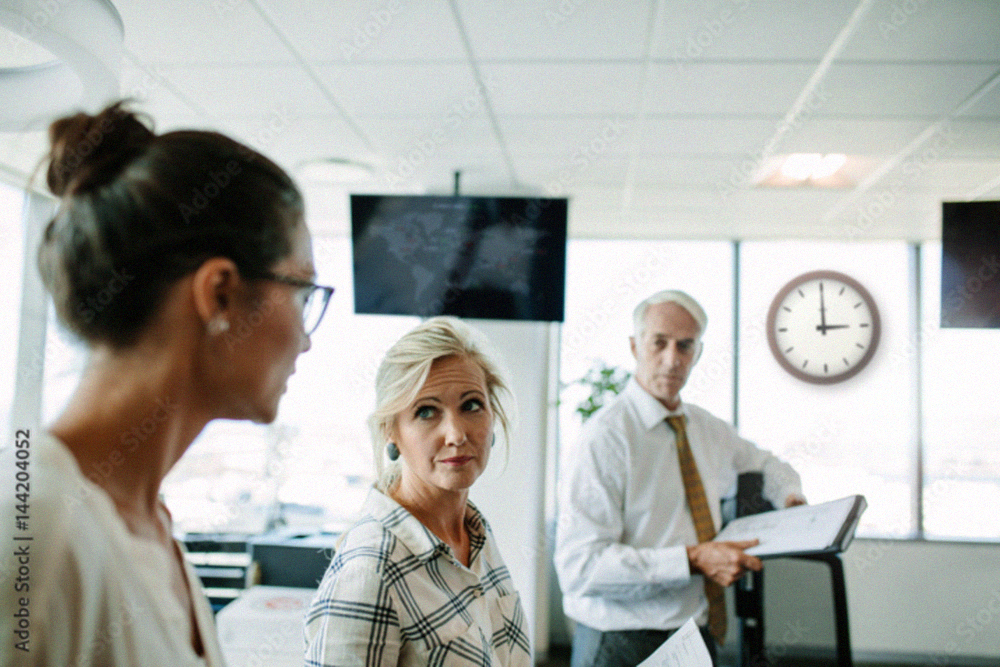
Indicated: 3:00
